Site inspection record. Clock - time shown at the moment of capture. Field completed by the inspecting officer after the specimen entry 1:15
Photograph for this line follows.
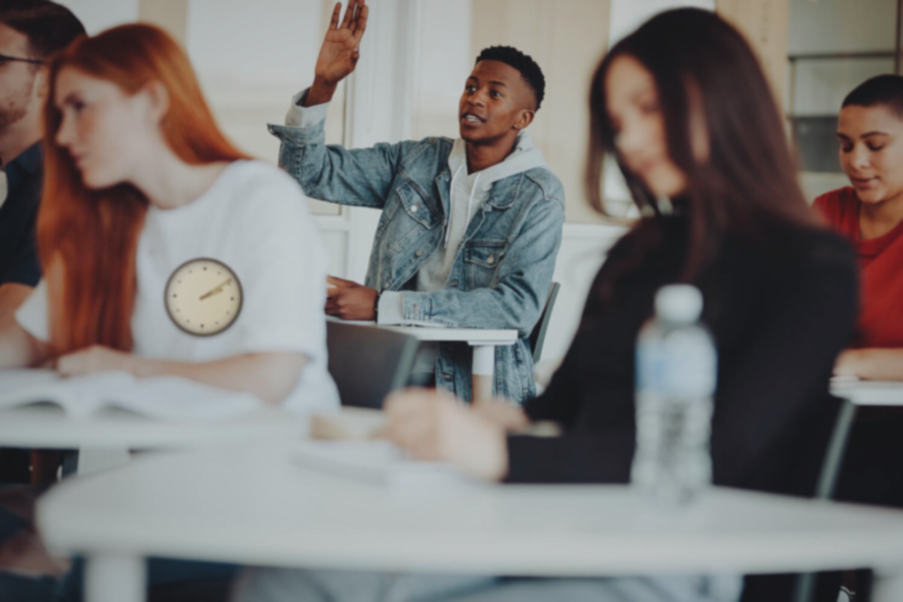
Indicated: 2:09
